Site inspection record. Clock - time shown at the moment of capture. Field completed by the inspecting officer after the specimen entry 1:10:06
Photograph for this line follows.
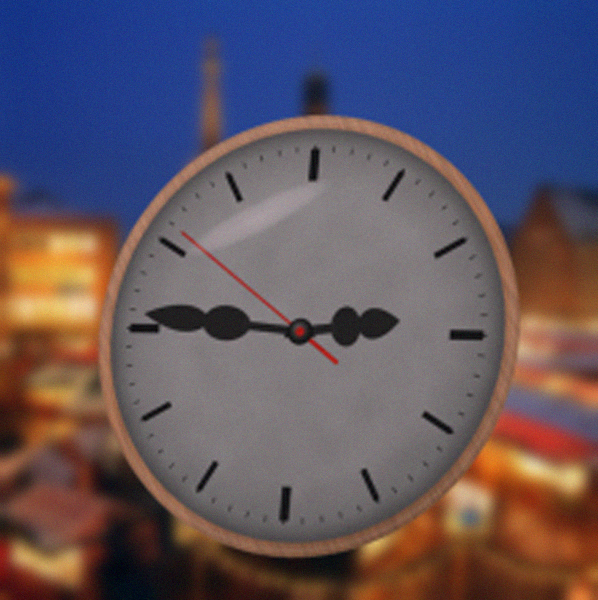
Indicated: 2:45:51
